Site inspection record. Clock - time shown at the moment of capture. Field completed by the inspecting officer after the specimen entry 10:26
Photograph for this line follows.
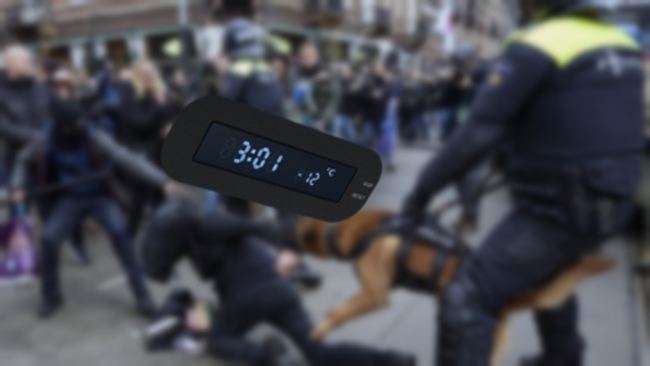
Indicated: 3:01
